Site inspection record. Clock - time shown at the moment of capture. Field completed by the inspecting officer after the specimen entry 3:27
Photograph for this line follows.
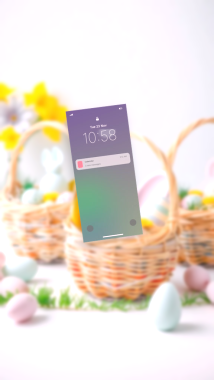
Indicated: 10:58
